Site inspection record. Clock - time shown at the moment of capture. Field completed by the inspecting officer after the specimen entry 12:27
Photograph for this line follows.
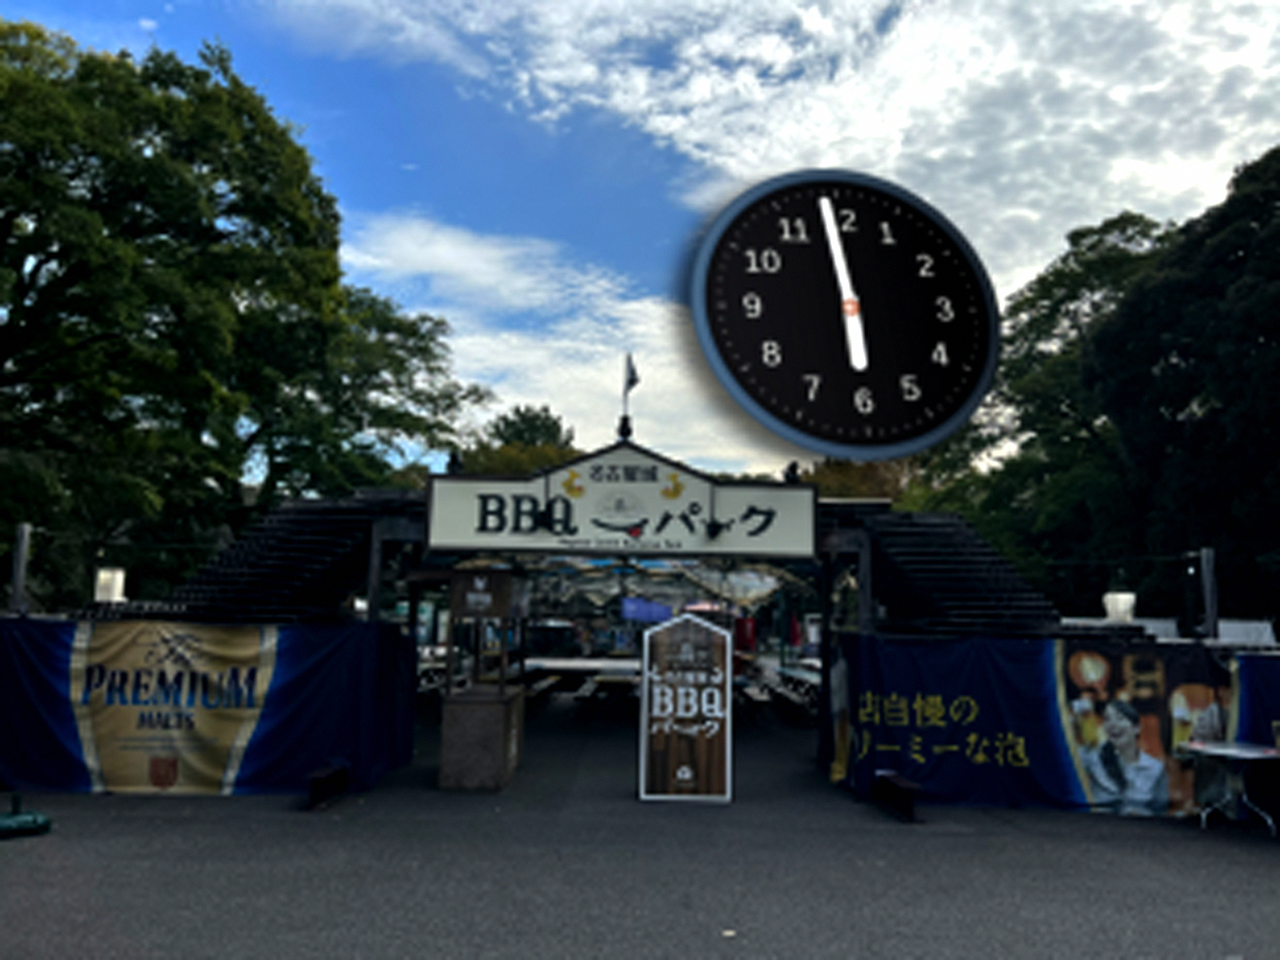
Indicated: 5:59
